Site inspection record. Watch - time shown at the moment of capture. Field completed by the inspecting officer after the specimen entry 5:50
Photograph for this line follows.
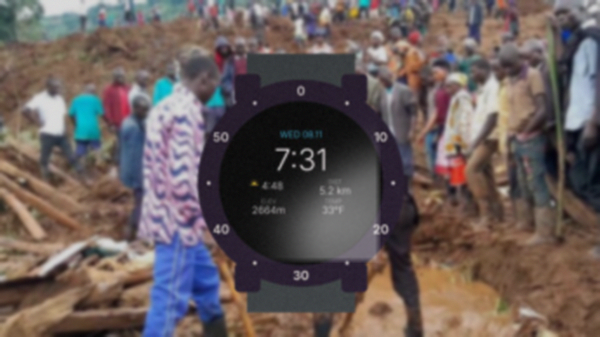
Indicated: 7:31
